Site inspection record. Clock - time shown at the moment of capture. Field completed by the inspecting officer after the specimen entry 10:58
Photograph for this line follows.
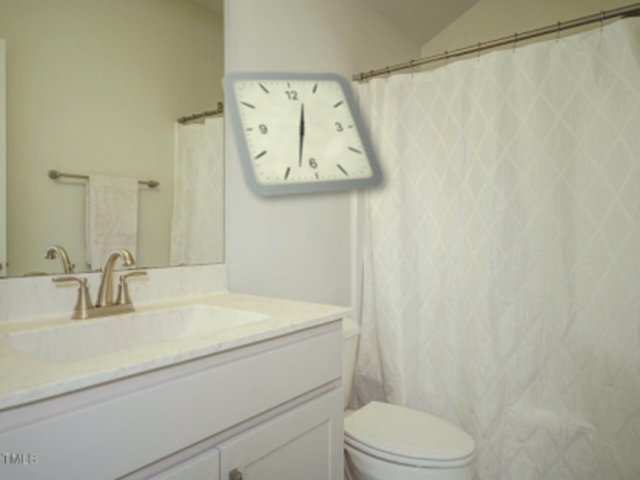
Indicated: 12:33
